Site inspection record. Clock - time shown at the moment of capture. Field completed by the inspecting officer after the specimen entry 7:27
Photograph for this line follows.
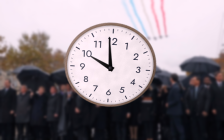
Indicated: 9:59
